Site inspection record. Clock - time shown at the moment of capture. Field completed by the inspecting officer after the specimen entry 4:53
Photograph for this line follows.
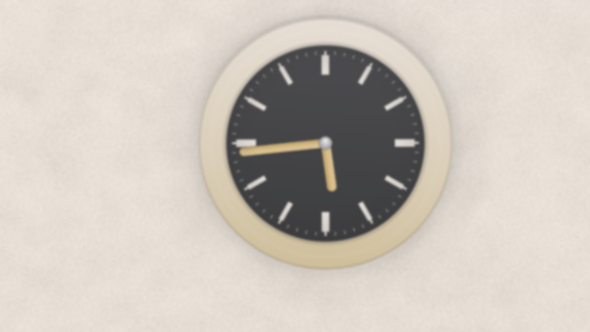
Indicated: 5:44
